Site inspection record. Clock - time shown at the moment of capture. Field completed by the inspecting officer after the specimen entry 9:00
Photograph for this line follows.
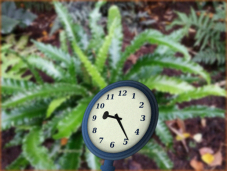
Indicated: 9:24
